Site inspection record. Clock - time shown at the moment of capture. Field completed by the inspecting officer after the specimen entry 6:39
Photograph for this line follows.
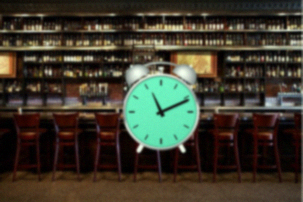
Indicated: 11:11
